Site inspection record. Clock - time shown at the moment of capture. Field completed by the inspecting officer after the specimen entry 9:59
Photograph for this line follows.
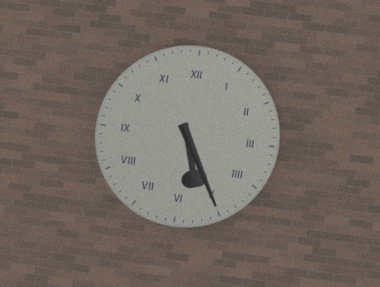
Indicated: 5:25
